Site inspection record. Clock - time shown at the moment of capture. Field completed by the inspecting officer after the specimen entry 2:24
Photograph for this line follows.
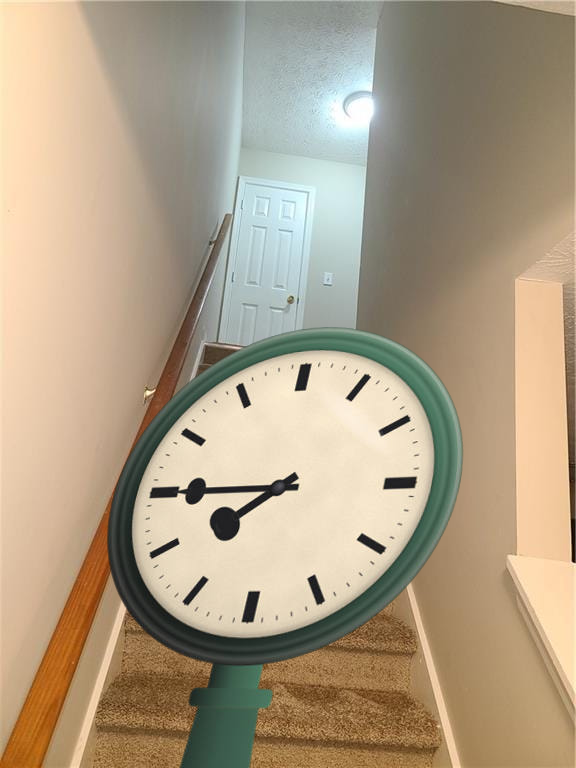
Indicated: 7:45
